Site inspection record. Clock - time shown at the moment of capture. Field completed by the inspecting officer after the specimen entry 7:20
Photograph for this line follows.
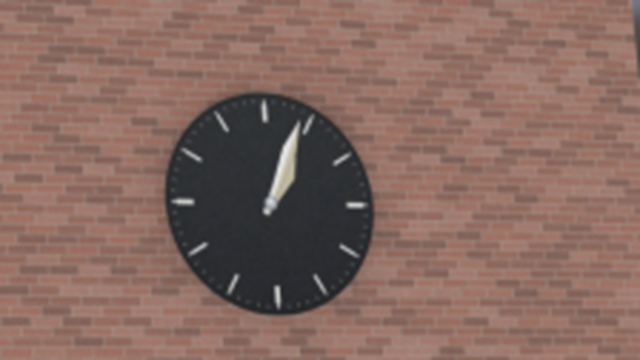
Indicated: 1:04
